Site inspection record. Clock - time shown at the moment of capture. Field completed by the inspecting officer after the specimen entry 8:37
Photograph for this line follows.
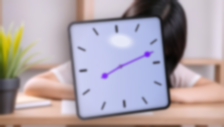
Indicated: 8:12
